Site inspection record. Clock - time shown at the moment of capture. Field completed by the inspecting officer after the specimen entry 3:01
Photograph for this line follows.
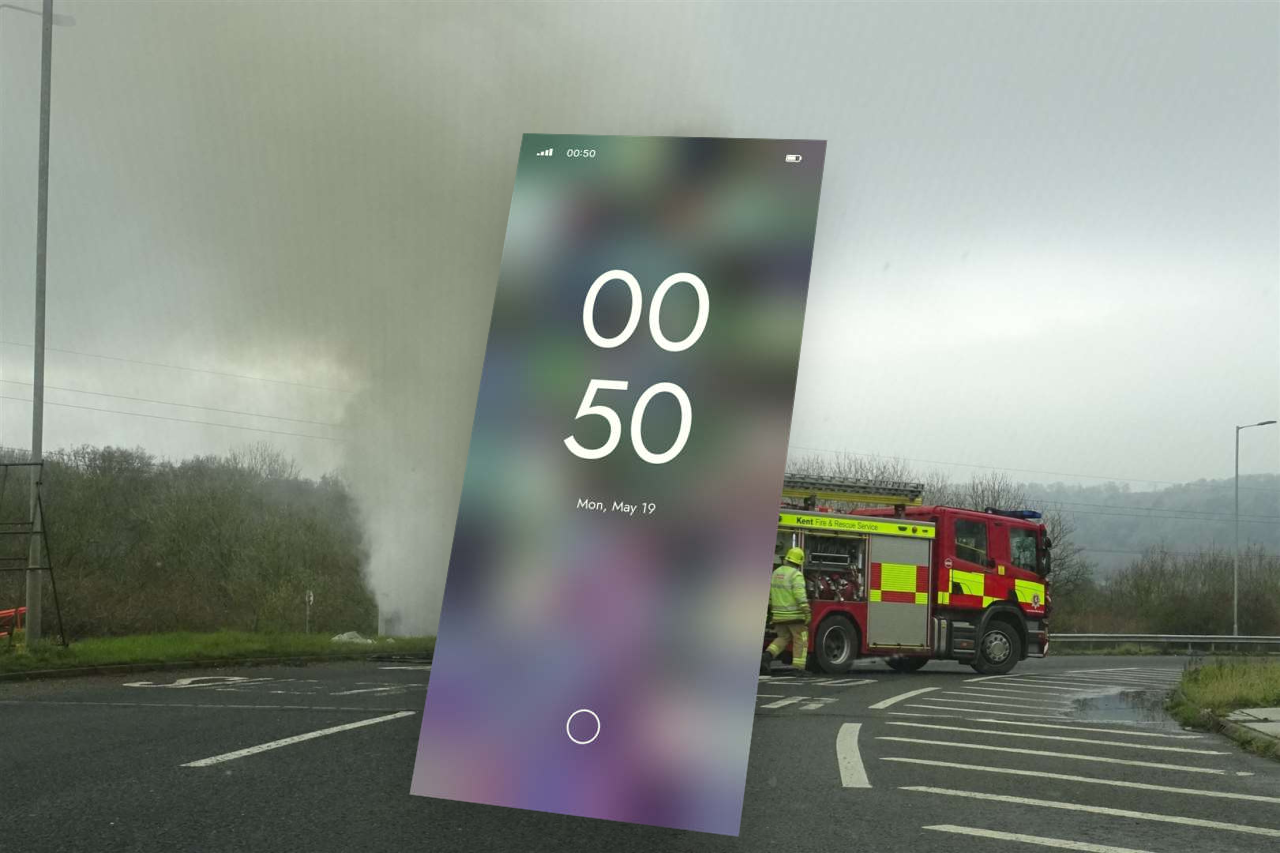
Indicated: 0:50
